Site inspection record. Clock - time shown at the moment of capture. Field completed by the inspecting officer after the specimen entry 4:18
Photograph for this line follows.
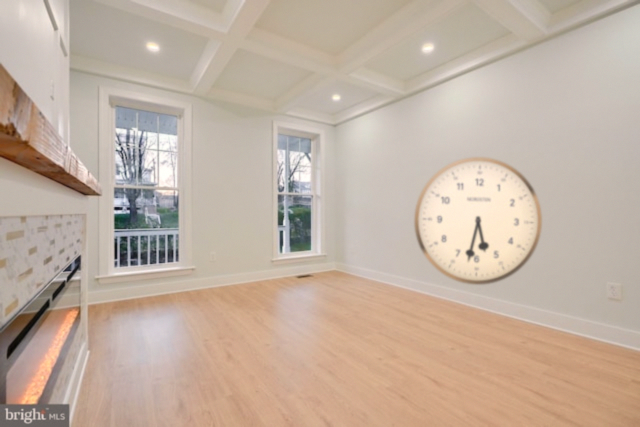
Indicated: 5:32
